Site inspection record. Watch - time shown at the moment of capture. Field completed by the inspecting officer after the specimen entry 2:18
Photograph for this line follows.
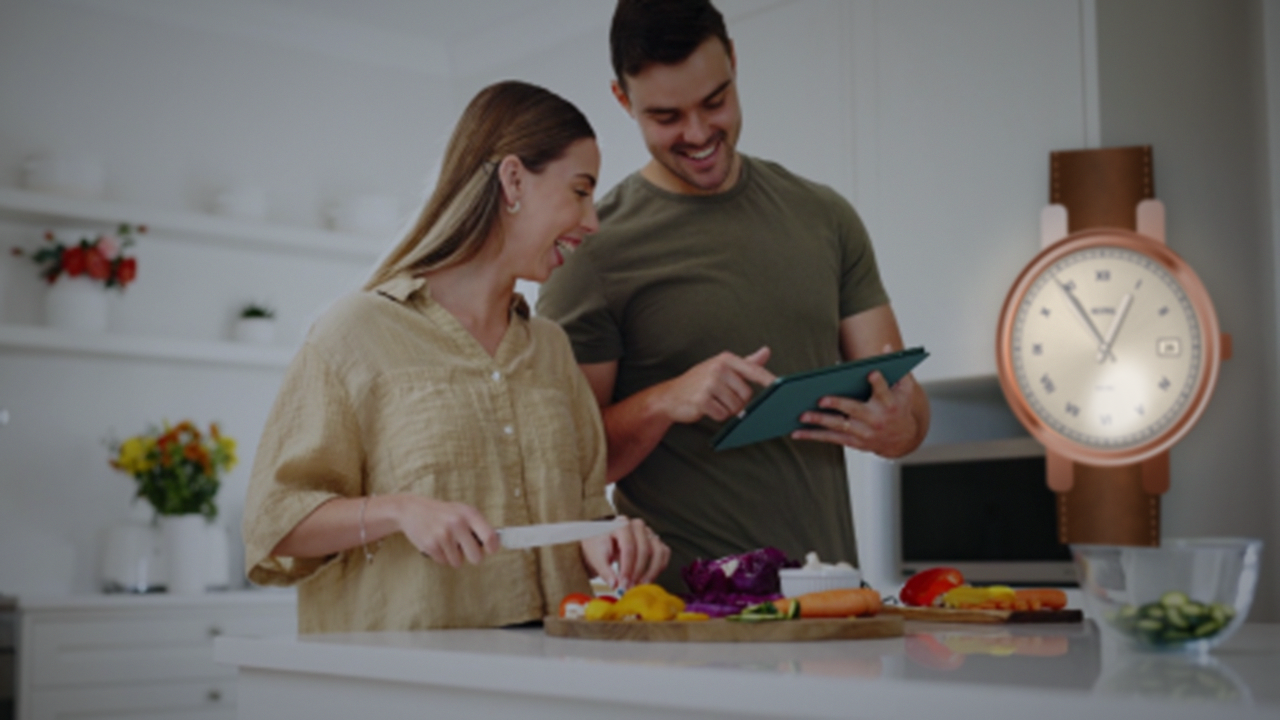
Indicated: 12:54
